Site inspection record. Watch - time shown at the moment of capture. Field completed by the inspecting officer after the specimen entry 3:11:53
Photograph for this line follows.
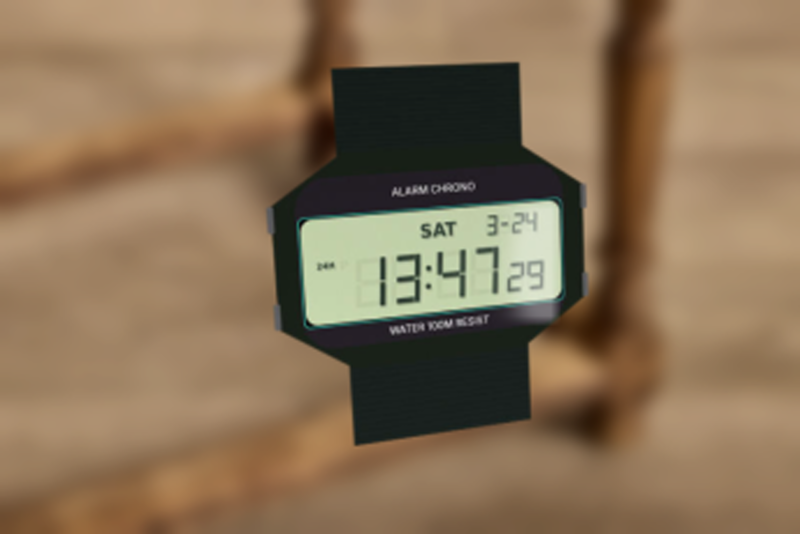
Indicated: 13:47:29
